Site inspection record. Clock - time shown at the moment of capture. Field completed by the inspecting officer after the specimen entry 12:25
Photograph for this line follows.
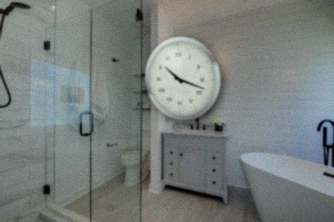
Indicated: 10:18
